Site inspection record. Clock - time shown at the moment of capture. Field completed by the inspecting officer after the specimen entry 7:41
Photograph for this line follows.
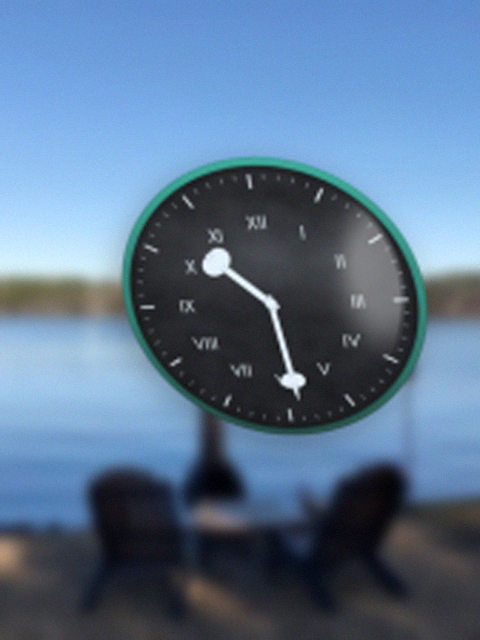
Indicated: 10:29
